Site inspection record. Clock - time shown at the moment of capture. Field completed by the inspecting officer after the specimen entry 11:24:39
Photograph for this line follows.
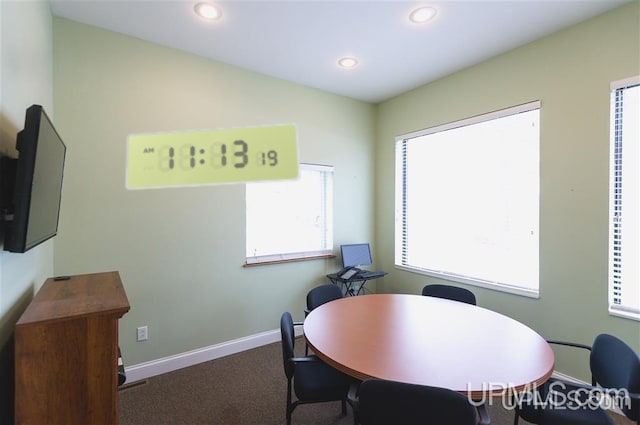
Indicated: 11:13:19
